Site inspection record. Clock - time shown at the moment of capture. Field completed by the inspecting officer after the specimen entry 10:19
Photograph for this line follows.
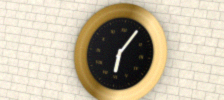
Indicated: 6:05
